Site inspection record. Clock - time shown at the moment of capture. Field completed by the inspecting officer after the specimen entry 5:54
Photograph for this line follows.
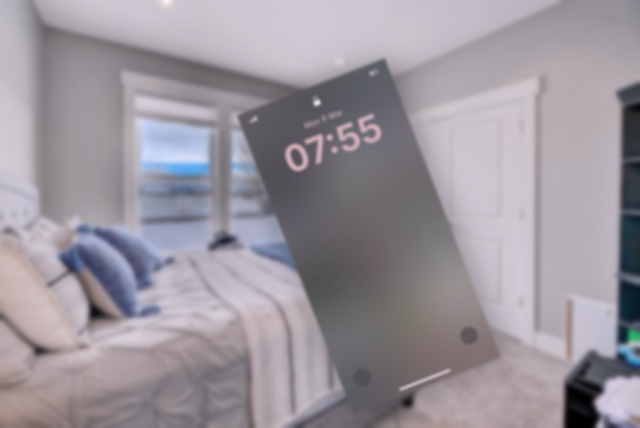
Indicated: 7:55
